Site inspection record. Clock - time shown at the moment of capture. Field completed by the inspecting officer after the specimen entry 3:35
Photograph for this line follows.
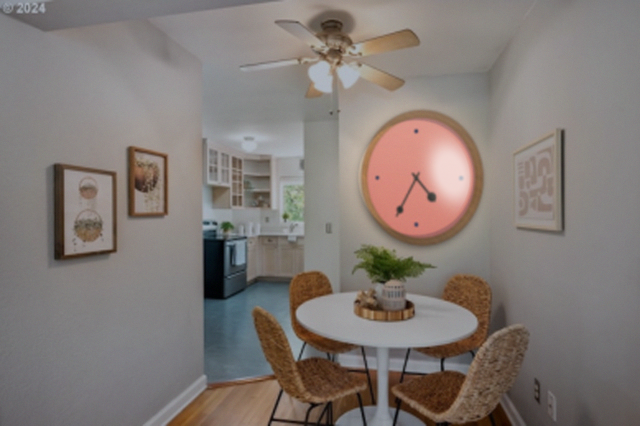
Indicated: 4:35
